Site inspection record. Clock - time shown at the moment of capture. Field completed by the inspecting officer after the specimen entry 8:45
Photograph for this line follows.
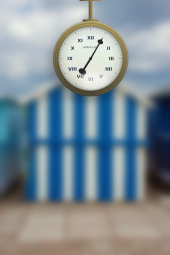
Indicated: 7:05
